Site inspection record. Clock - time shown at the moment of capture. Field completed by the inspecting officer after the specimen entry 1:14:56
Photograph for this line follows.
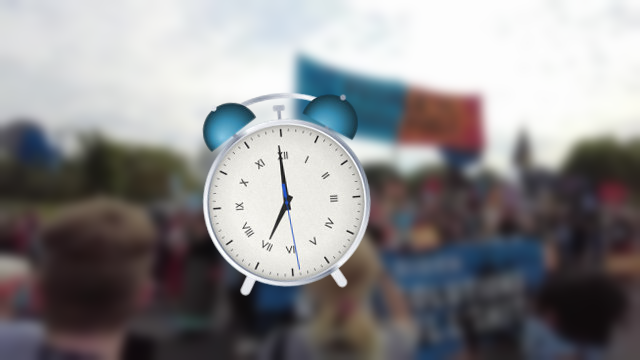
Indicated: 6:59:29
